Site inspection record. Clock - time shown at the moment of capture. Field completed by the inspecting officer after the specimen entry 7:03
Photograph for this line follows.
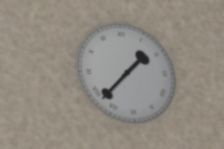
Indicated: 1:38
